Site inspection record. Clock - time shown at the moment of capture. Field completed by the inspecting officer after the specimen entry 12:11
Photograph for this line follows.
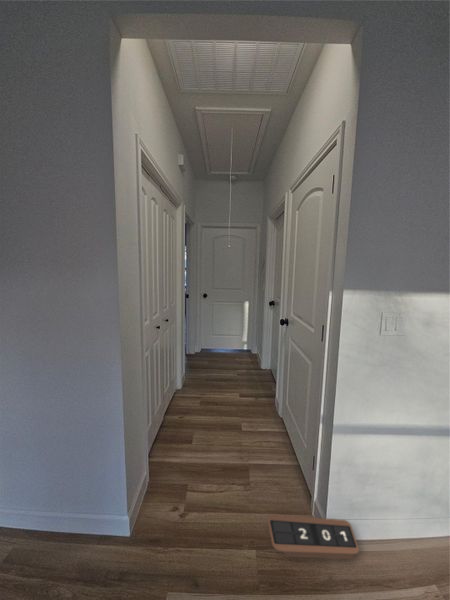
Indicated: 2:01
